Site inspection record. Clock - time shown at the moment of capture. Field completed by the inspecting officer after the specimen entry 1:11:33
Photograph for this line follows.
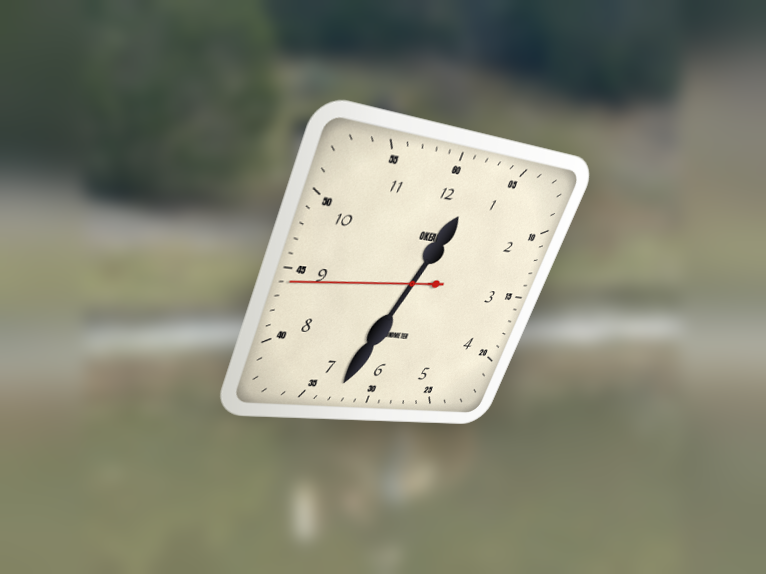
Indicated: 12:32:44
